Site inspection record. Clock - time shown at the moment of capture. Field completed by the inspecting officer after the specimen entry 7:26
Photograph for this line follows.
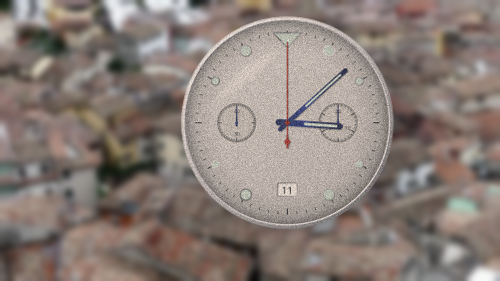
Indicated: 3:08
